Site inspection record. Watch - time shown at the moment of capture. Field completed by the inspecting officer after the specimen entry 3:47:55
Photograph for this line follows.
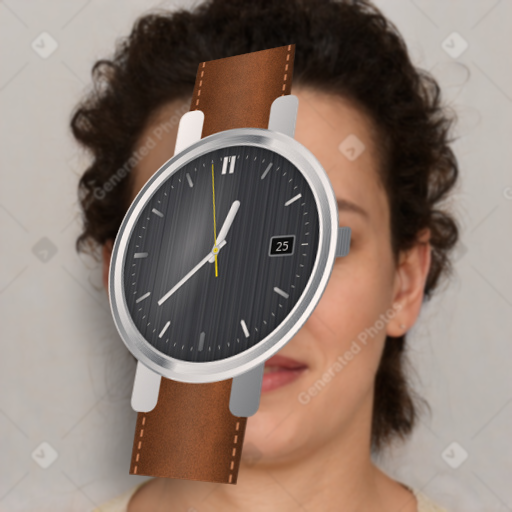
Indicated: 12:37:58
